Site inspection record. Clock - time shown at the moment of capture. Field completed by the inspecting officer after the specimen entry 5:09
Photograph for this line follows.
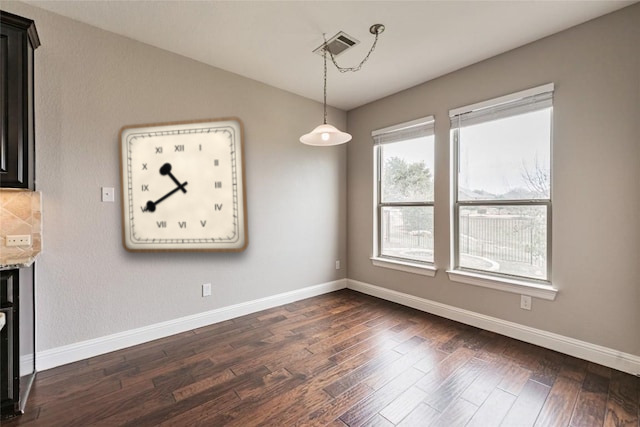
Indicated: 10:40
